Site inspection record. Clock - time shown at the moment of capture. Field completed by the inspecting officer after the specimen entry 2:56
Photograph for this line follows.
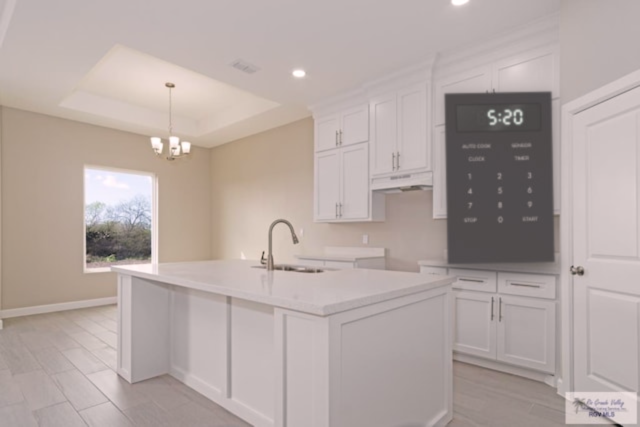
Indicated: 5:20
